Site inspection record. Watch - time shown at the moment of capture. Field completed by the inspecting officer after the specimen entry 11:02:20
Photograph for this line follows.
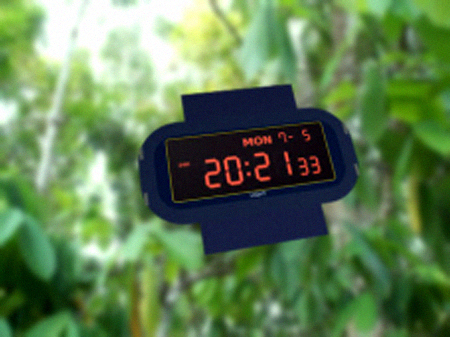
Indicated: 20:21:33
